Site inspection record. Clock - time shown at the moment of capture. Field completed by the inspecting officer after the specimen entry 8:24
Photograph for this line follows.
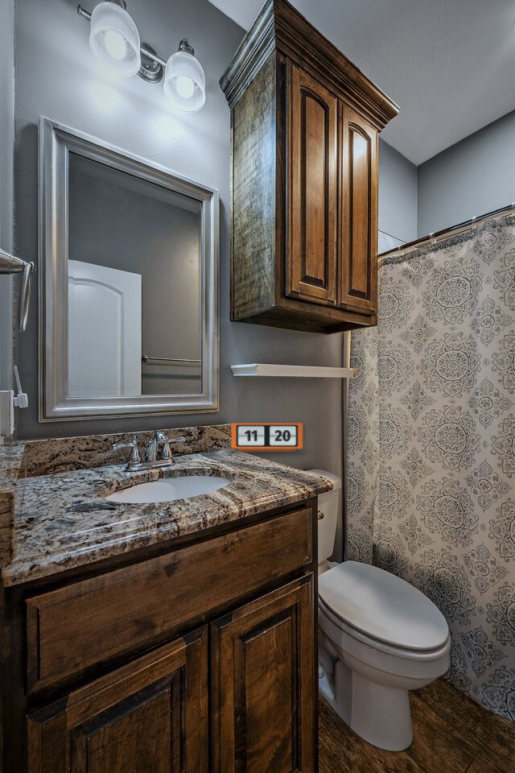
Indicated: 11:20
